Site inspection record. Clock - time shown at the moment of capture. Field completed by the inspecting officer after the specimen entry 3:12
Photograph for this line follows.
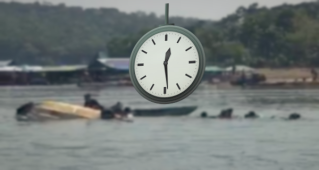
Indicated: 12:29
